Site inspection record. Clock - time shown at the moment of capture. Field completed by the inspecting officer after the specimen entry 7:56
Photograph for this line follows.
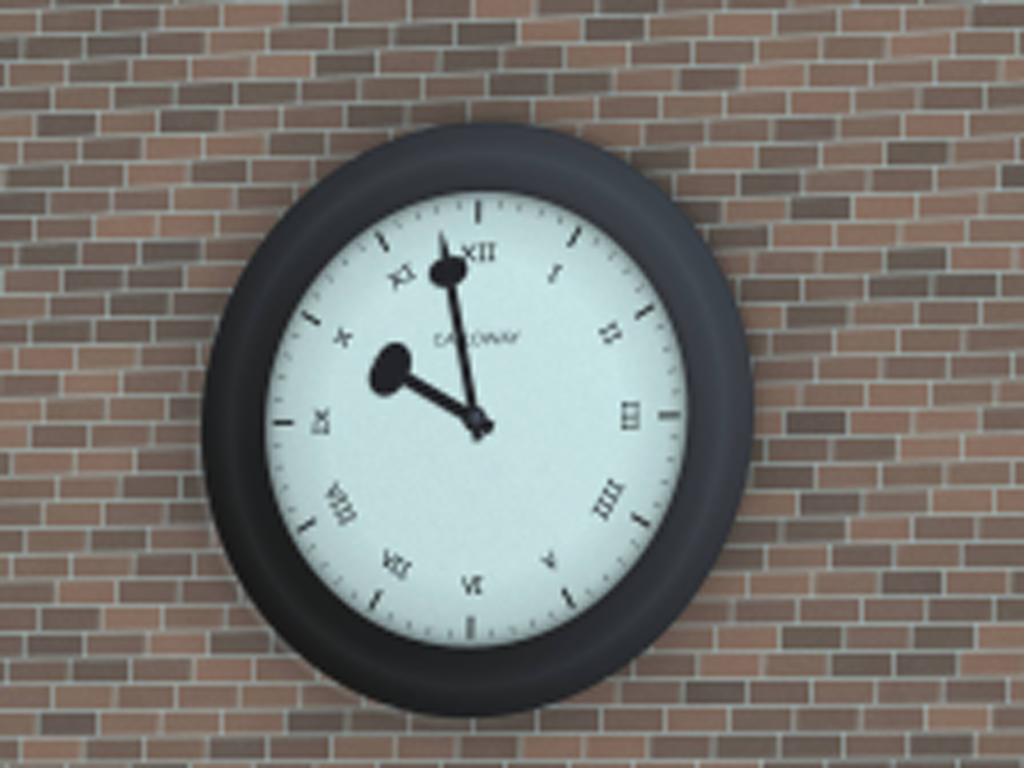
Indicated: 9:58
